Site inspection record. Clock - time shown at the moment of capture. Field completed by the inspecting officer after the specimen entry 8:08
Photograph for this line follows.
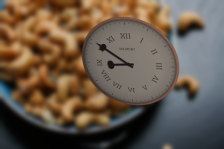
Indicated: 8:51
